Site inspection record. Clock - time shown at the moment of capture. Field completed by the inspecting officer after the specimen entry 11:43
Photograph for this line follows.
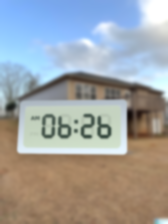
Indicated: 6:26
